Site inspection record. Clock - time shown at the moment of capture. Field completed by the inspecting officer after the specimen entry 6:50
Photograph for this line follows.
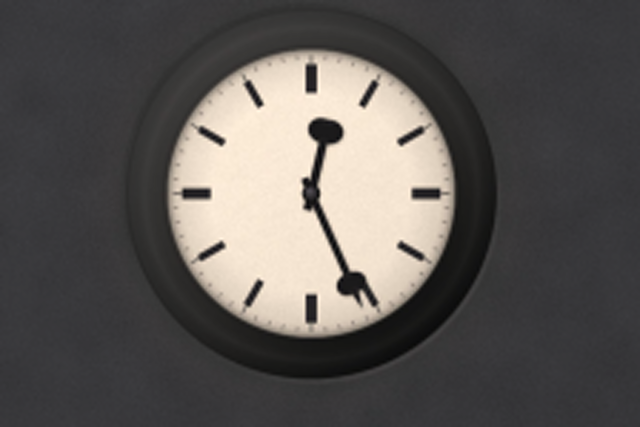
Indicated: 12:26
